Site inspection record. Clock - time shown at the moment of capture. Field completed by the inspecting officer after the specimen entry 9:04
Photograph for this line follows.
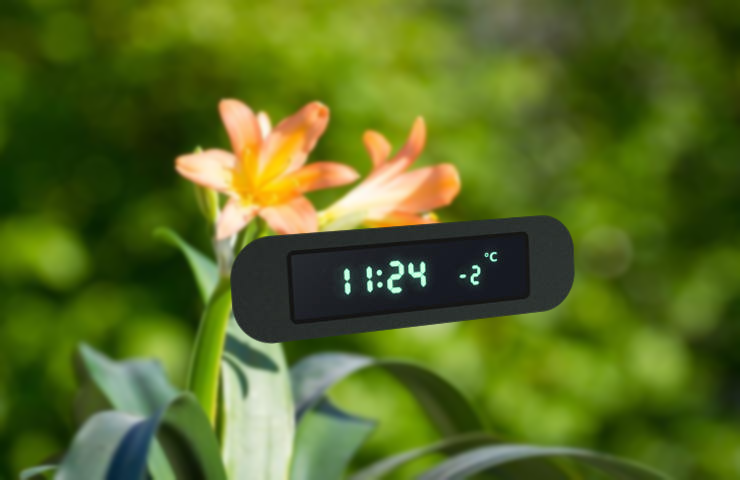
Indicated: 11:24
